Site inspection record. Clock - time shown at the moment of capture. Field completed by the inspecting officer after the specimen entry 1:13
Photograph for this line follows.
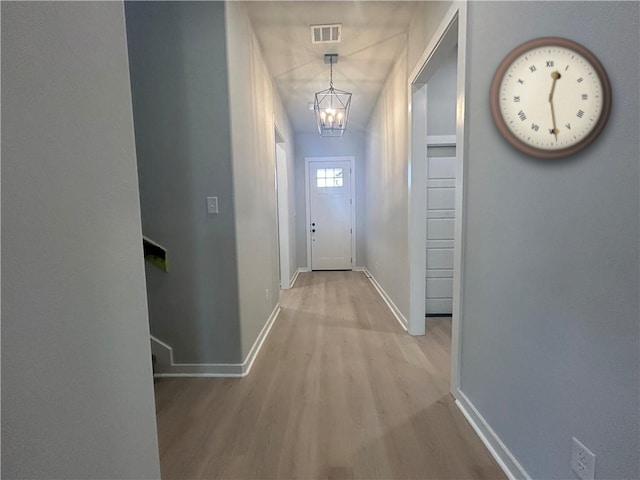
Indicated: 12:29
